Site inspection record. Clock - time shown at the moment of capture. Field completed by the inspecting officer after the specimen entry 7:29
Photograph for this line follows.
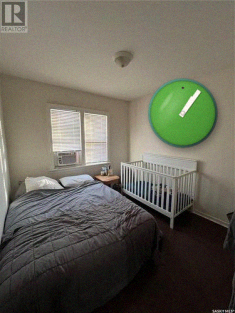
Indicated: 1:06
